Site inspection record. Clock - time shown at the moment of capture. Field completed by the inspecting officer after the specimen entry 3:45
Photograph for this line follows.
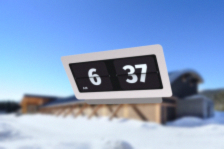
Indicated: 6:37
